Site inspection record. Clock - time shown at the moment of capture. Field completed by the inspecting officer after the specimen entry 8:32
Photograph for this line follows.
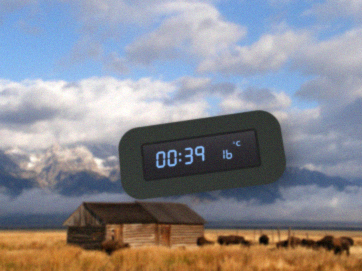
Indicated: 0:39
